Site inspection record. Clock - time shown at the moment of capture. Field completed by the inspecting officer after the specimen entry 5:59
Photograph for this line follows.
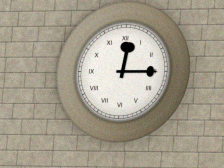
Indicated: 12:15
